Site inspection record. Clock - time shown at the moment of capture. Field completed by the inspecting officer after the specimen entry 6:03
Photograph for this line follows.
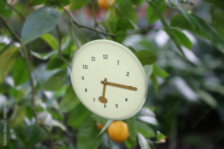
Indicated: 6:15
